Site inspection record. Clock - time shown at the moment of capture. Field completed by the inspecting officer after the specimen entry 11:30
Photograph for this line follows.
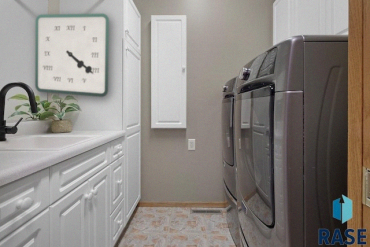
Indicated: 4:21
